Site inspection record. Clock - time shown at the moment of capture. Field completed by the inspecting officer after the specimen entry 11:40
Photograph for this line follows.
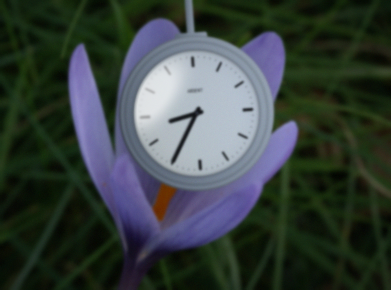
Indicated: 8:35
